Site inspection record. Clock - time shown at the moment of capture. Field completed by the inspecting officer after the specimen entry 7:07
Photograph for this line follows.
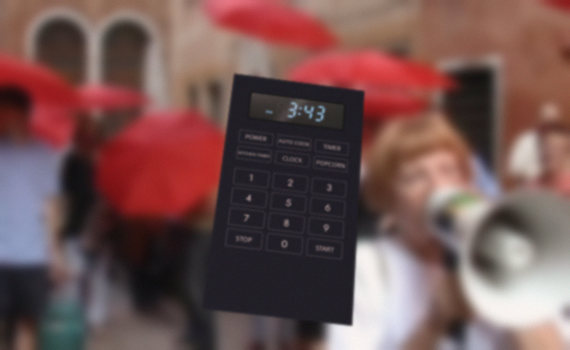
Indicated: 3:43
